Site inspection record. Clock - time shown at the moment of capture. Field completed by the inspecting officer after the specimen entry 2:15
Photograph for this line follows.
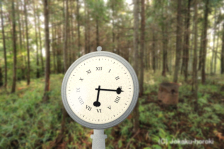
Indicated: 6:16
